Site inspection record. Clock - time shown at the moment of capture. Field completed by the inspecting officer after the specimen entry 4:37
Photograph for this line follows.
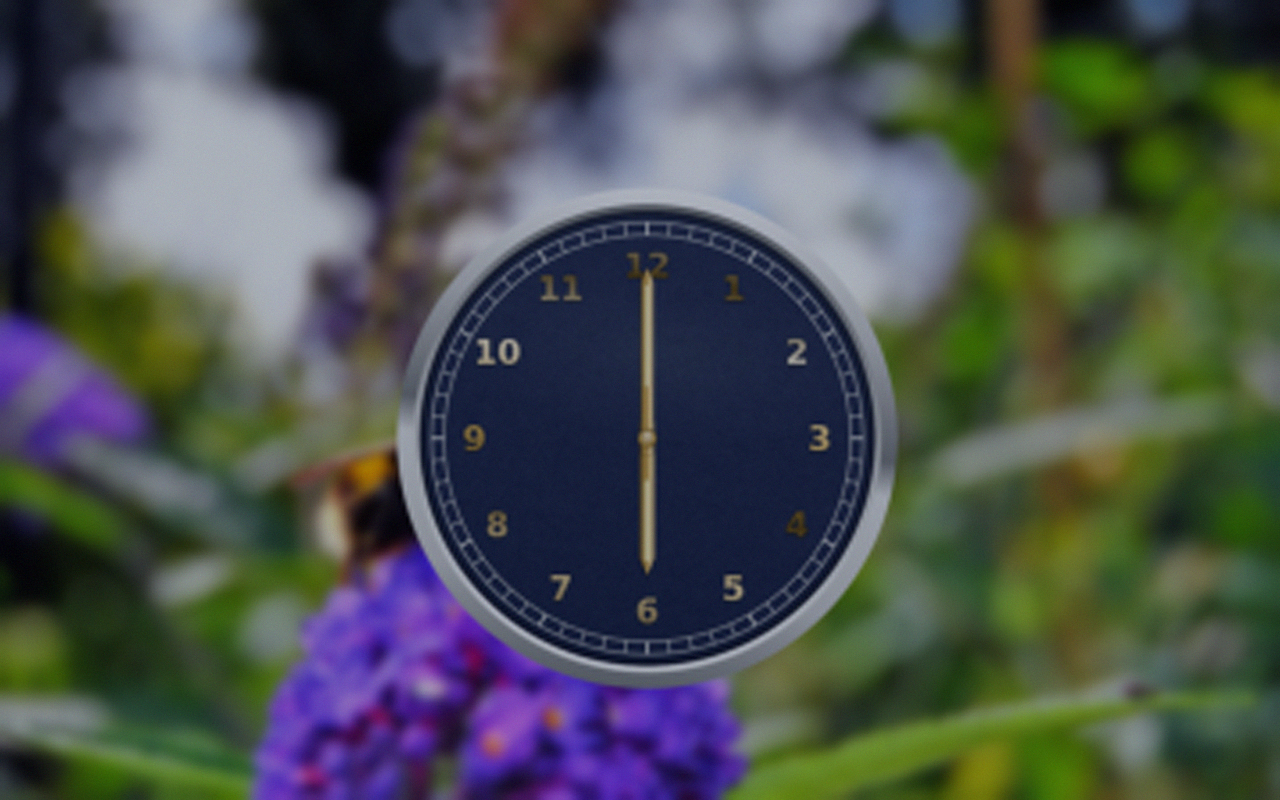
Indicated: 6:00
